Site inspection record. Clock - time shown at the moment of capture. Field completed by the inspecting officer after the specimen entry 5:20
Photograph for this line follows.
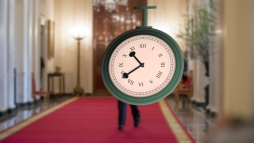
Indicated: 10:39
